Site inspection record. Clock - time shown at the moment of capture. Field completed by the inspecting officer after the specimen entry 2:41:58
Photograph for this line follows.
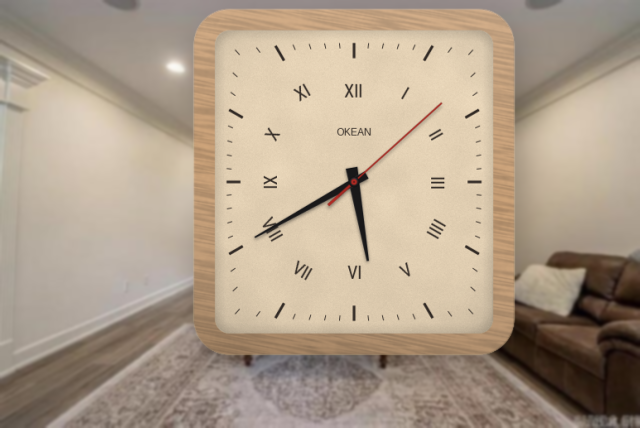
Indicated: 5:40:08
